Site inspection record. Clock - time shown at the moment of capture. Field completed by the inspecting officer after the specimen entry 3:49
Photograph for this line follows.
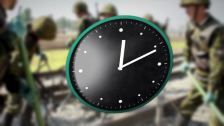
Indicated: 12:11
